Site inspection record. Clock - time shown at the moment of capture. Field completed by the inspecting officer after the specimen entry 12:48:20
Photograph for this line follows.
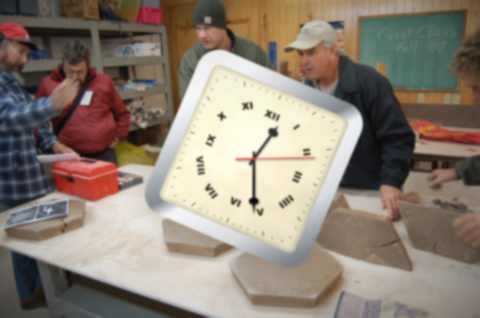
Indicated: 12:26:11
